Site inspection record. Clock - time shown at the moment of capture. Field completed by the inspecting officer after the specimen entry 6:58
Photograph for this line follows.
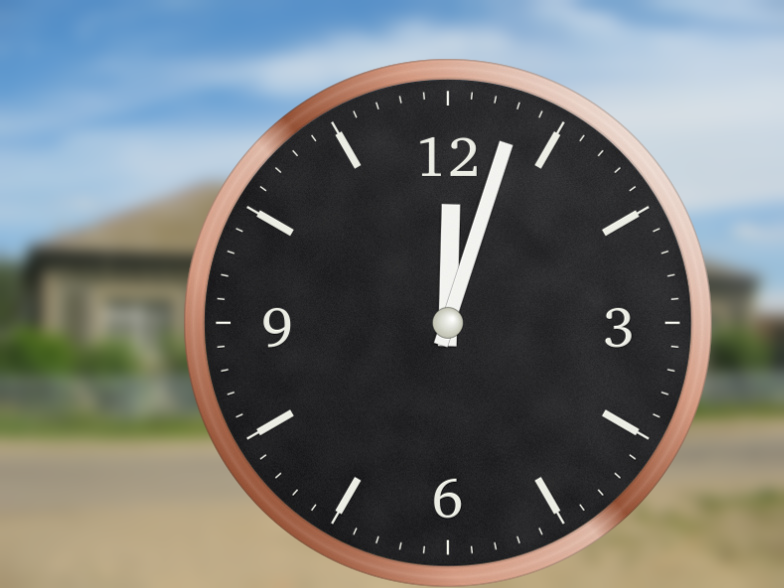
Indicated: 12:03
